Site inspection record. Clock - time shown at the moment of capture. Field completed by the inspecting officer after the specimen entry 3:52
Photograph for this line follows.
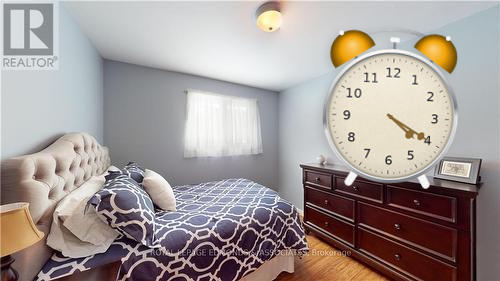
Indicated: 4:20
